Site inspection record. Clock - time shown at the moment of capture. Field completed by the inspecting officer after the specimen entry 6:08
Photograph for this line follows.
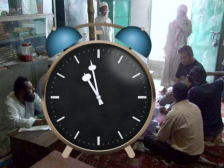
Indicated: 10:58
